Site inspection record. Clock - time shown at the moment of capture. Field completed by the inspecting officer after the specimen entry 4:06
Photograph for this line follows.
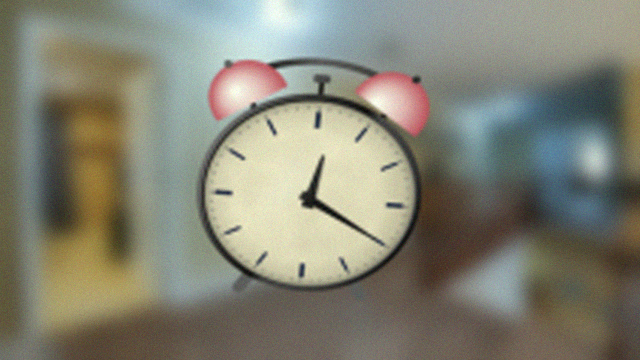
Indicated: 12:20
